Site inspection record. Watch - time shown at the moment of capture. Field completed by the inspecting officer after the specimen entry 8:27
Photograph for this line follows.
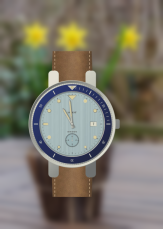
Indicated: 10:59
